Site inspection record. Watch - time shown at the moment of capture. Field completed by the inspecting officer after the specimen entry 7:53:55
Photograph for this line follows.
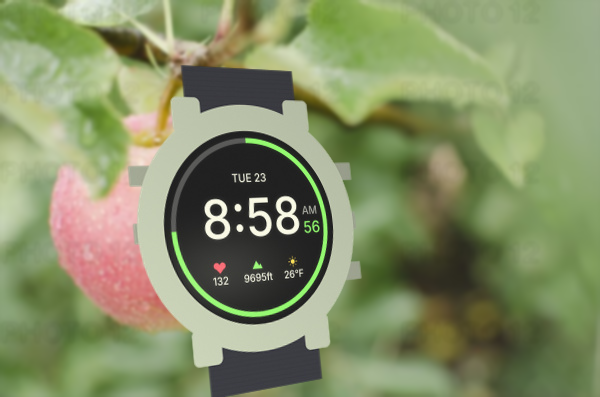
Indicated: 8:58:56
